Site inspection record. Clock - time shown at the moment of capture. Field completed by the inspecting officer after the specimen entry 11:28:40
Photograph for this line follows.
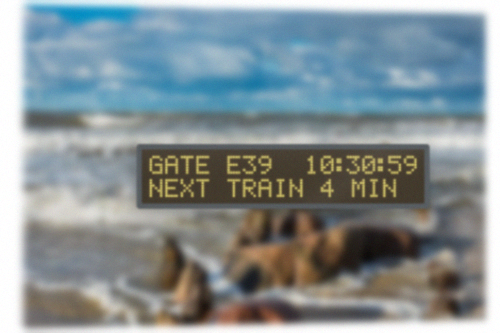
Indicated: 10:30:59
